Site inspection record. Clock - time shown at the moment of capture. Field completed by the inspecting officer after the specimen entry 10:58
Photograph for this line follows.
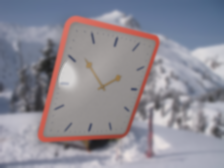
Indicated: 1:52
